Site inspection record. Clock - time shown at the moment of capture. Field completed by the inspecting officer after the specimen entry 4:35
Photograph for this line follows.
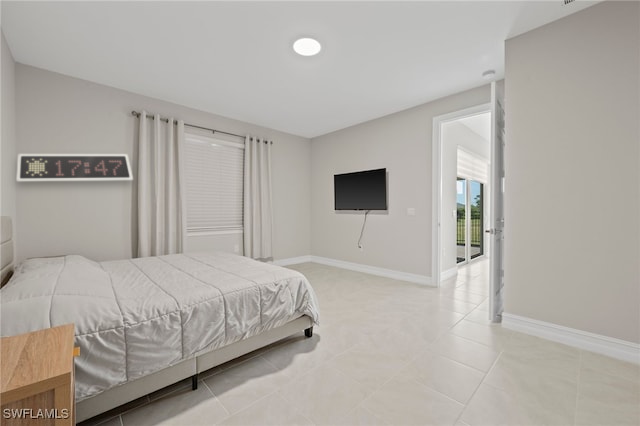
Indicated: 17:47
